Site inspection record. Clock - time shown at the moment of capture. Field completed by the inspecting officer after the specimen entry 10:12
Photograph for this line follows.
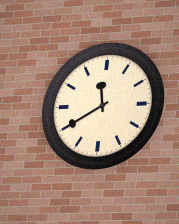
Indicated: 11:40
